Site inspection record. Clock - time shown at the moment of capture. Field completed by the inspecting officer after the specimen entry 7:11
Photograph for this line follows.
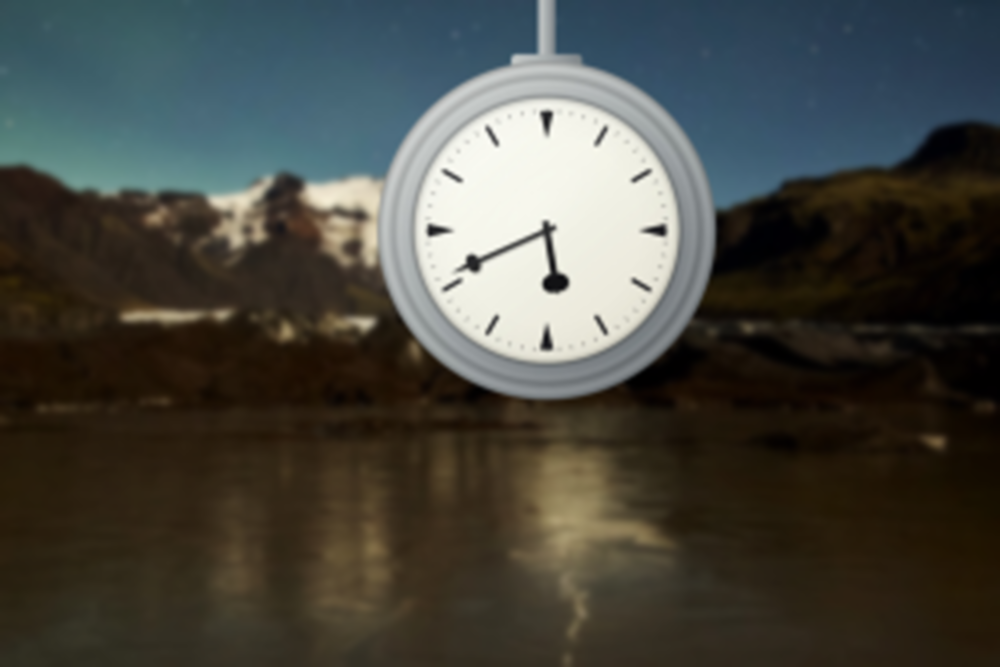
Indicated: 5:41
